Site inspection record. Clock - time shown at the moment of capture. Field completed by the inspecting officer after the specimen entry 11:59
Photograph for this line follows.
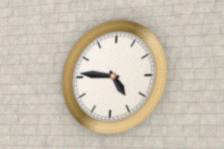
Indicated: 4:46
